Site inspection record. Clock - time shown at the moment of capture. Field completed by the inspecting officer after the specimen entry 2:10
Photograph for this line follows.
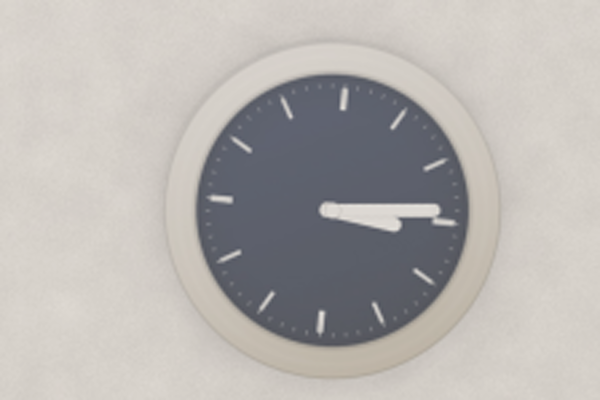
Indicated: 3:14
